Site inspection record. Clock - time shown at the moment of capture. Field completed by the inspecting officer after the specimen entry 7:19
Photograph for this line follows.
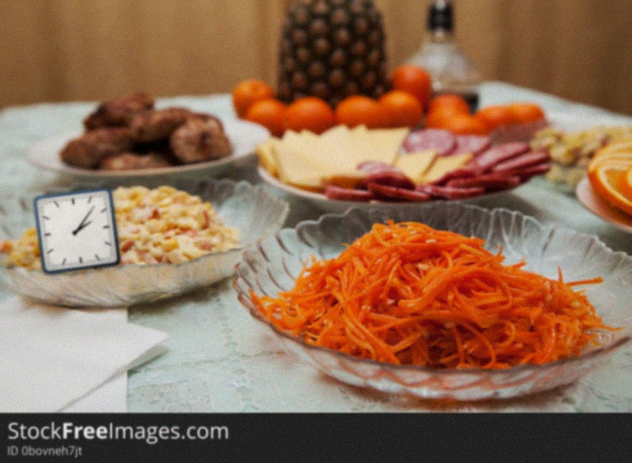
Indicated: 2:07
